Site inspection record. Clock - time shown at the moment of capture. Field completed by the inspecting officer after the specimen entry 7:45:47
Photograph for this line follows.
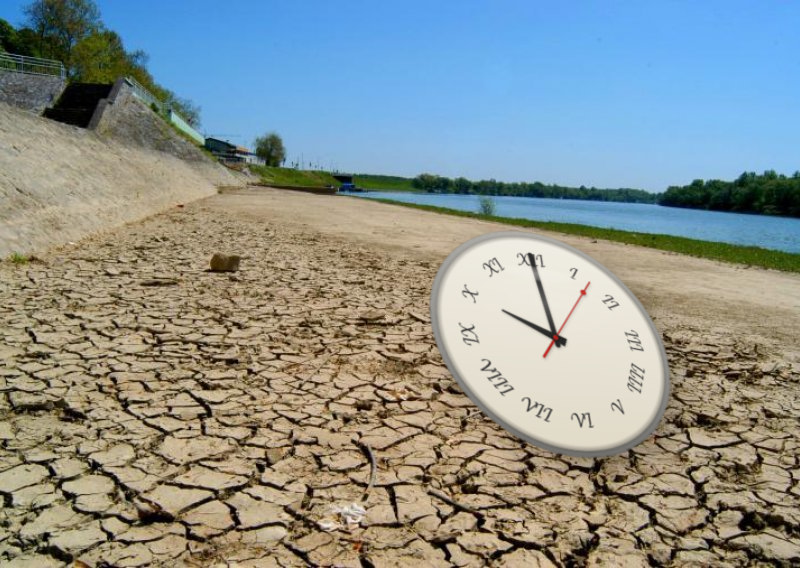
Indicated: 10:00:07
